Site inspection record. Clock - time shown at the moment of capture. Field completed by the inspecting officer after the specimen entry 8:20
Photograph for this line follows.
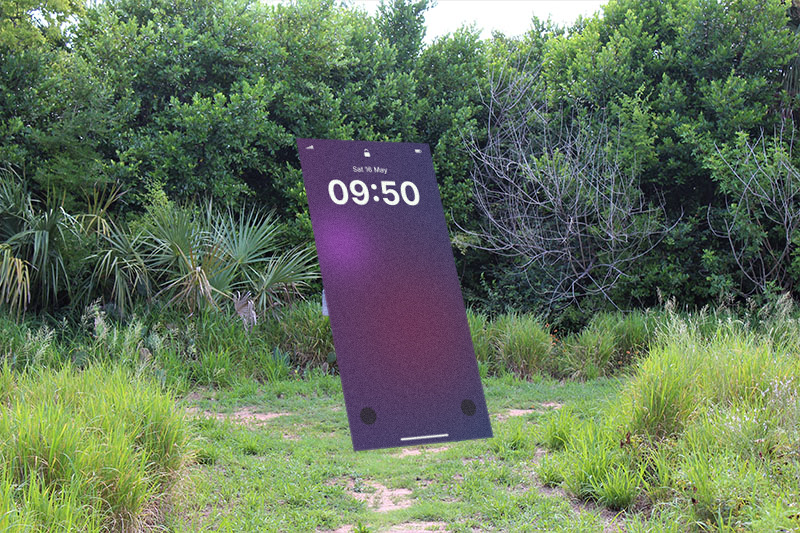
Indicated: 9:50
